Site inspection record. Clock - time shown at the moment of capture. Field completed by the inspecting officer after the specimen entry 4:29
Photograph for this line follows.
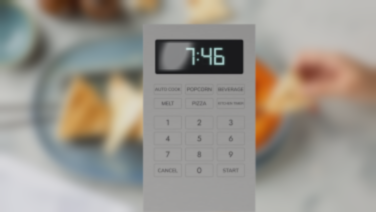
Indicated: 7:46
